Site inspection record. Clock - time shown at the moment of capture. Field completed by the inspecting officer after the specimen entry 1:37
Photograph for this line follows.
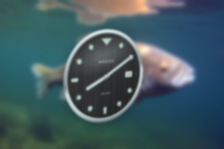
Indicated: 8:10
